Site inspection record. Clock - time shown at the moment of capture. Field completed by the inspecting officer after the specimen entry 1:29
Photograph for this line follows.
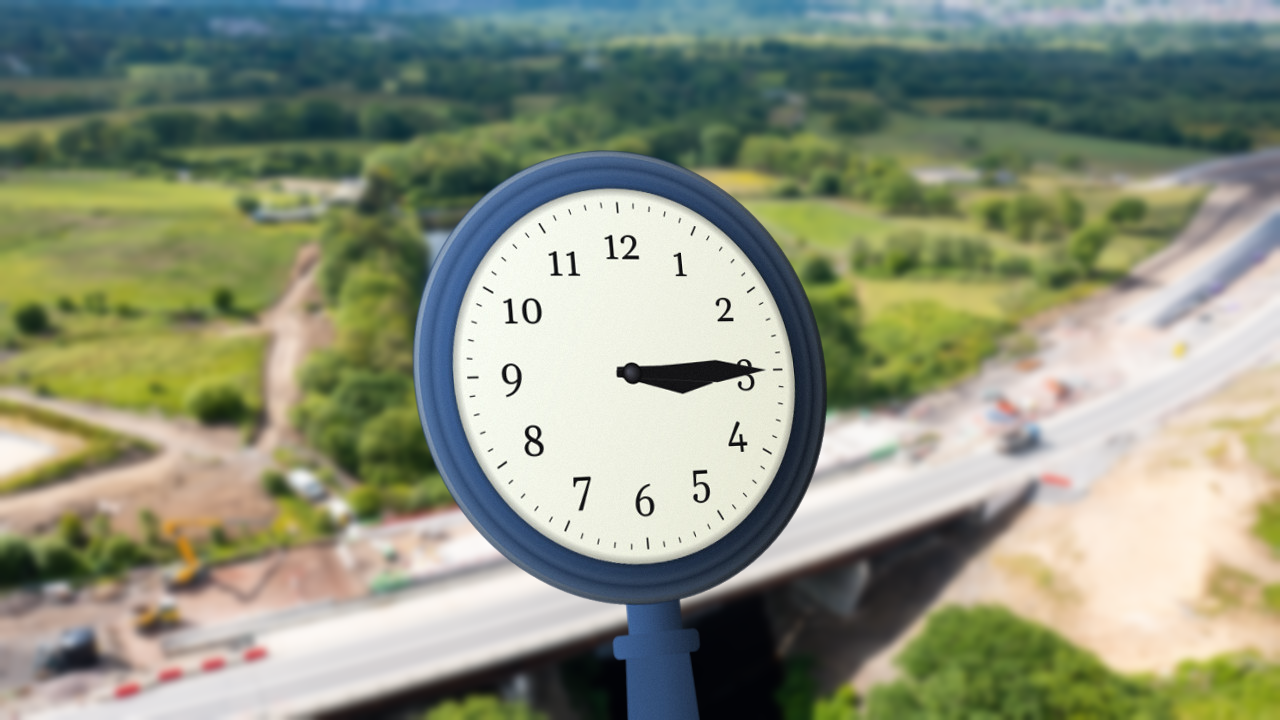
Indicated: 3:15
